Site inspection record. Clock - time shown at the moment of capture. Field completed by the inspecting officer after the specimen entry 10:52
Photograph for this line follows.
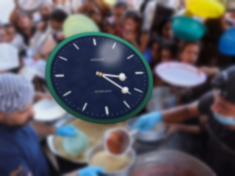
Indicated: 3:22
